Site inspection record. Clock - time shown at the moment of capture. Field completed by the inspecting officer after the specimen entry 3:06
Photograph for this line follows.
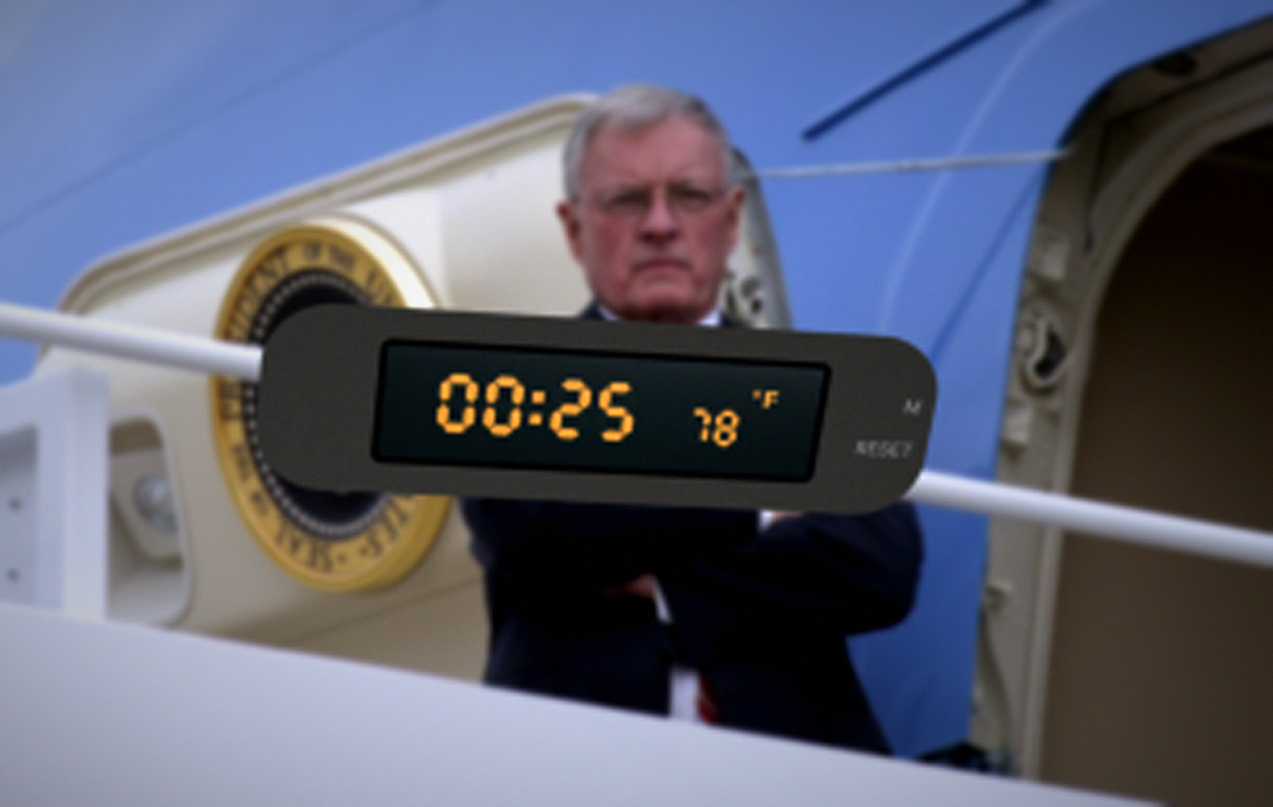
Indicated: 0:25
